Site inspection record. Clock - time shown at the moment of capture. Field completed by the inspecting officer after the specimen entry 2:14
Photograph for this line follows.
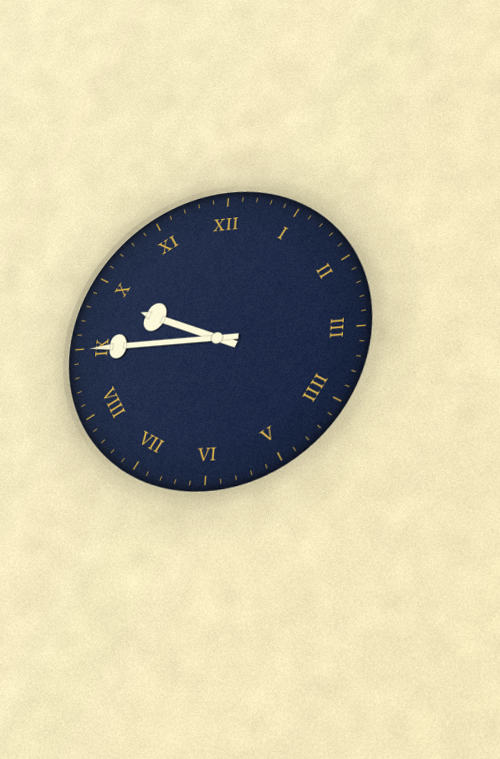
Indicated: 9:45
